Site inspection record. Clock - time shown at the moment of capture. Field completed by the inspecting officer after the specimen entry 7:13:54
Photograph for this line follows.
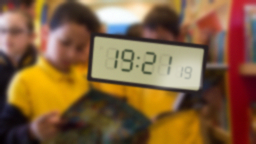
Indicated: 19:21:19
